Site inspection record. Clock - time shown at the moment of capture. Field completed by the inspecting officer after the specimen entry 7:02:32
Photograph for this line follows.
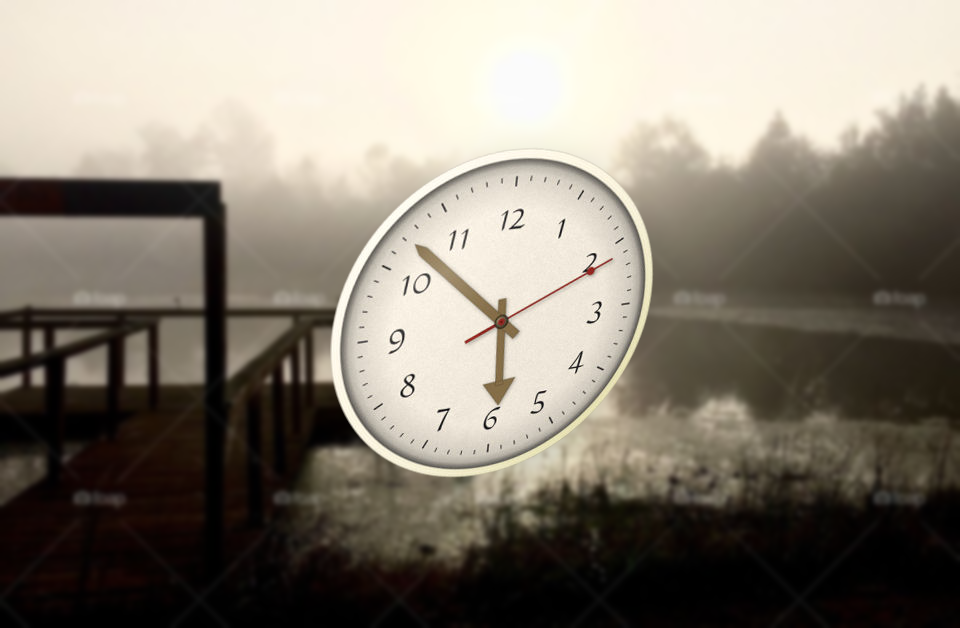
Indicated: 5:52:11
